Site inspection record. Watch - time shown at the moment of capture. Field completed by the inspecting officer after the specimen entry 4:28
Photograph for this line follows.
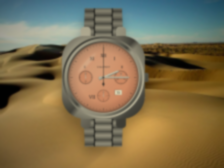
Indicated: 2:15
